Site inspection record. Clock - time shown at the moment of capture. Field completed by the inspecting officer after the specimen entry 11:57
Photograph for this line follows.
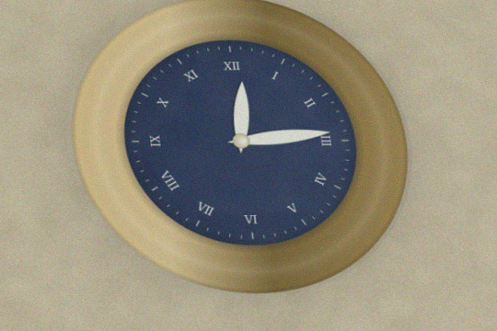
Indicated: 12:14
